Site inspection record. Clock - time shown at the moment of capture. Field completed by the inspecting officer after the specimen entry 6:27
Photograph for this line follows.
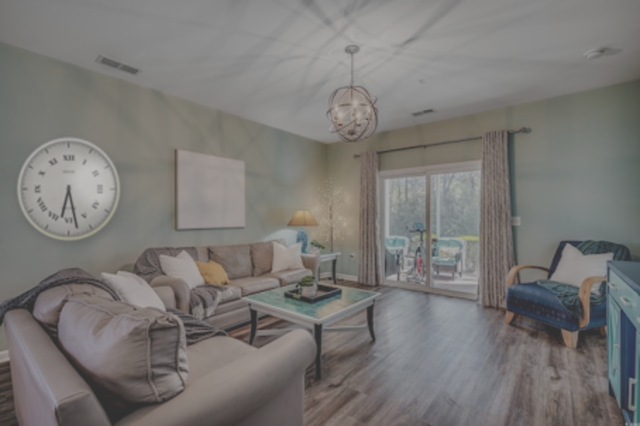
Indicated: 6:28
